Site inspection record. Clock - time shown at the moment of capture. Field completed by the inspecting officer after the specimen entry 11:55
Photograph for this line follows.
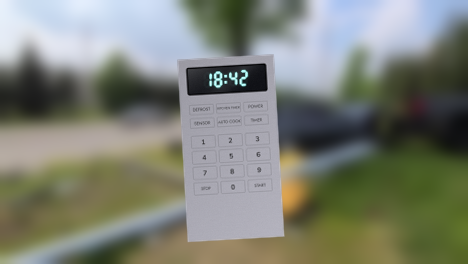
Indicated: 18:42
